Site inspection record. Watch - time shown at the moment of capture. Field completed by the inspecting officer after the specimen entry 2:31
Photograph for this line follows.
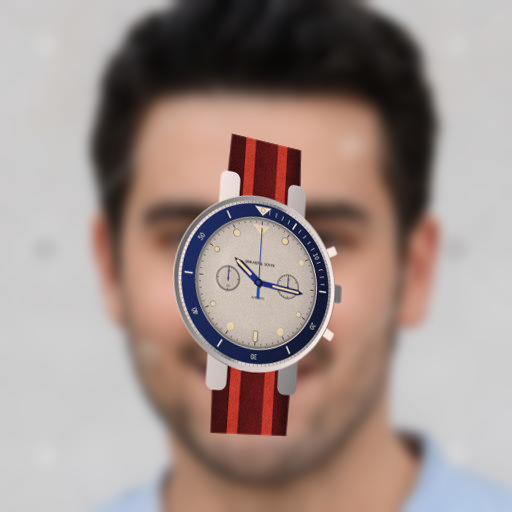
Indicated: 10:16
